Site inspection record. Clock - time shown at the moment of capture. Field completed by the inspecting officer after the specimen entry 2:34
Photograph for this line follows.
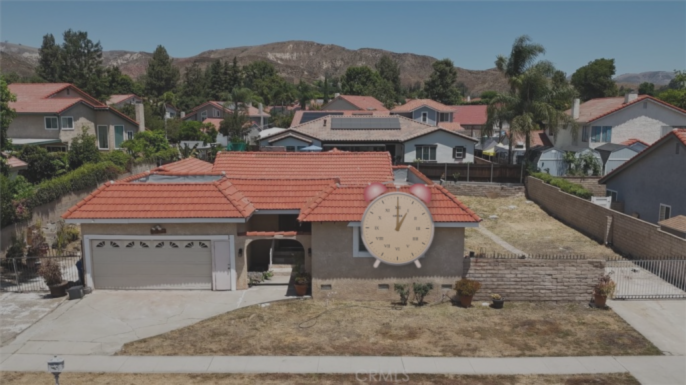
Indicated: 1:00
